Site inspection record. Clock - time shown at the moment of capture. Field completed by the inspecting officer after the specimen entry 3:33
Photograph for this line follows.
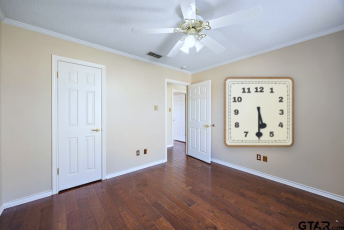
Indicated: 5:30
